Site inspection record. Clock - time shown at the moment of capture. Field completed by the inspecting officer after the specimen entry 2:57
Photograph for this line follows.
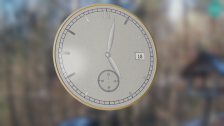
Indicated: 5:02
